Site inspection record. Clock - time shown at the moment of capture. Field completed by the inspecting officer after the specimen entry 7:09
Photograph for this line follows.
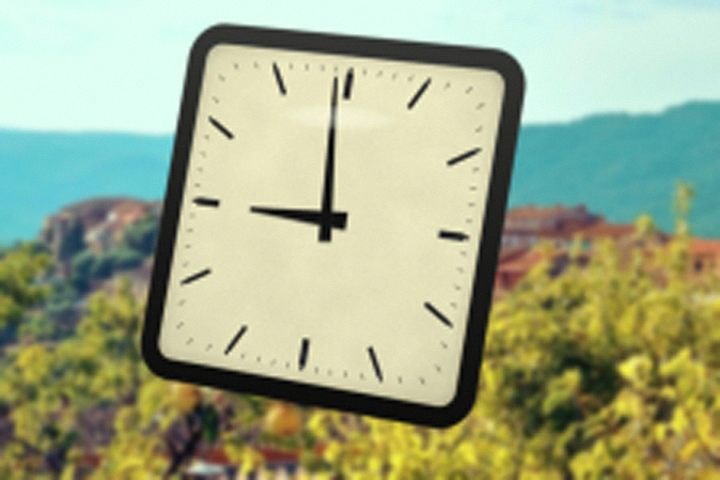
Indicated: 8:59
